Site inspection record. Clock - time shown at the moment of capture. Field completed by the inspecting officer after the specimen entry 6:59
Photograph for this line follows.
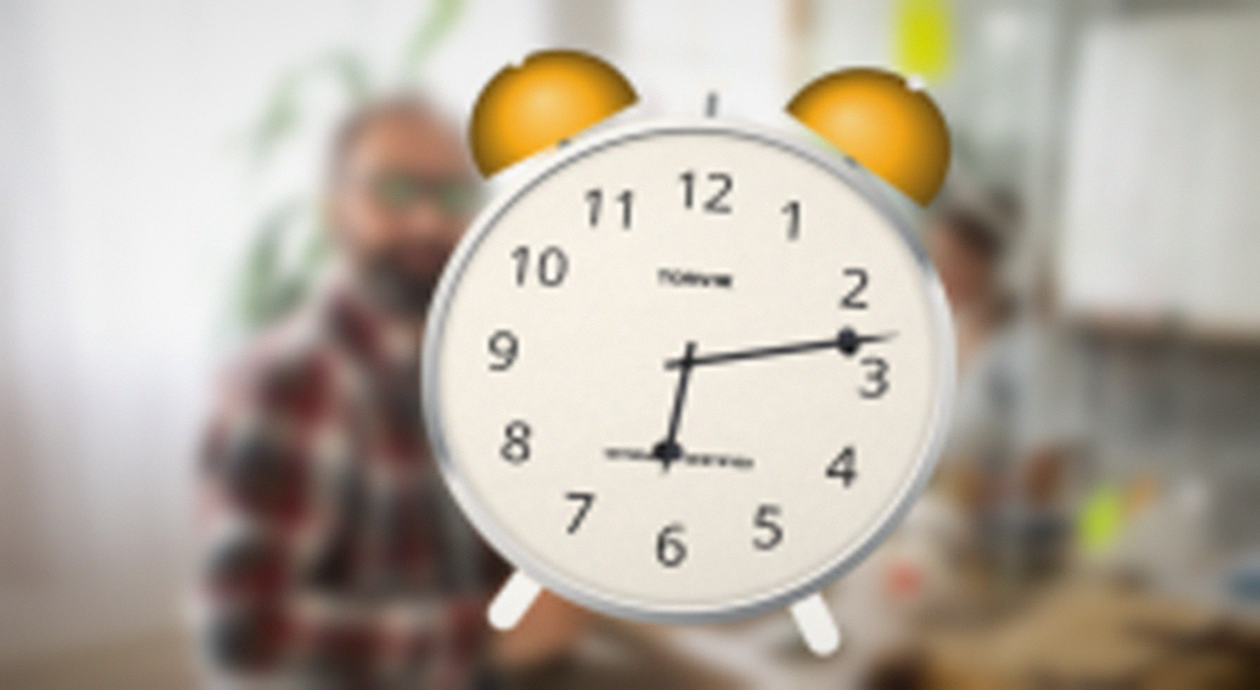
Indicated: 6:13
